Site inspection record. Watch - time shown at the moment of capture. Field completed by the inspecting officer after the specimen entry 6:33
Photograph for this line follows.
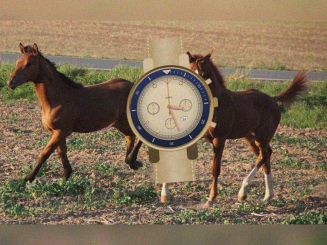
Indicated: 3:27
